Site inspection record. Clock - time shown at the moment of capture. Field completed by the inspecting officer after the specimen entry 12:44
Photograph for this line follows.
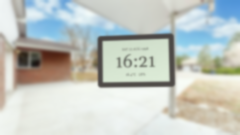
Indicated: 16:21
